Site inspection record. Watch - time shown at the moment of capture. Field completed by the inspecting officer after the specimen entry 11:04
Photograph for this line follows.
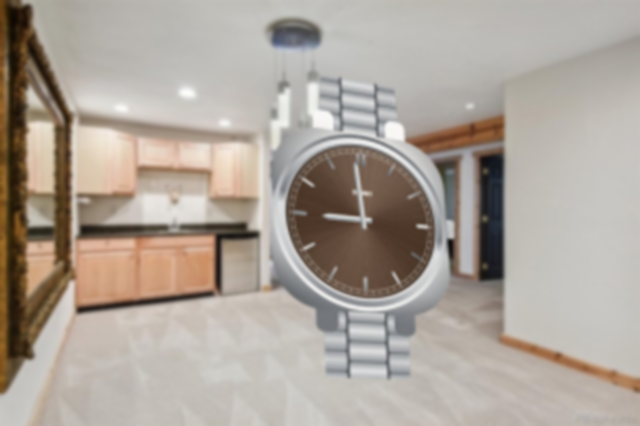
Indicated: 8:59
